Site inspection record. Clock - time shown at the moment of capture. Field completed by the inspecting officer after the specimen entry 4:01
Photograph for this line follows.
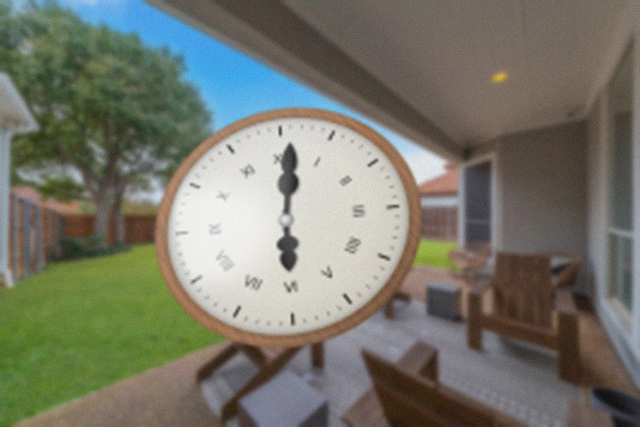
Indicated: 6:01
